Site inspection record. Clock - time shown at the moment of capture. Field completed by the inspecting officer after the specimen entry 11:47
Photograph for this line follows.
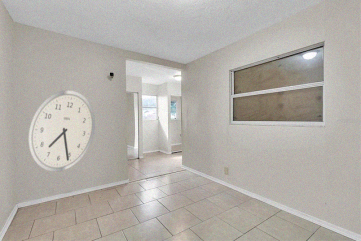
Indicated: 7:26
